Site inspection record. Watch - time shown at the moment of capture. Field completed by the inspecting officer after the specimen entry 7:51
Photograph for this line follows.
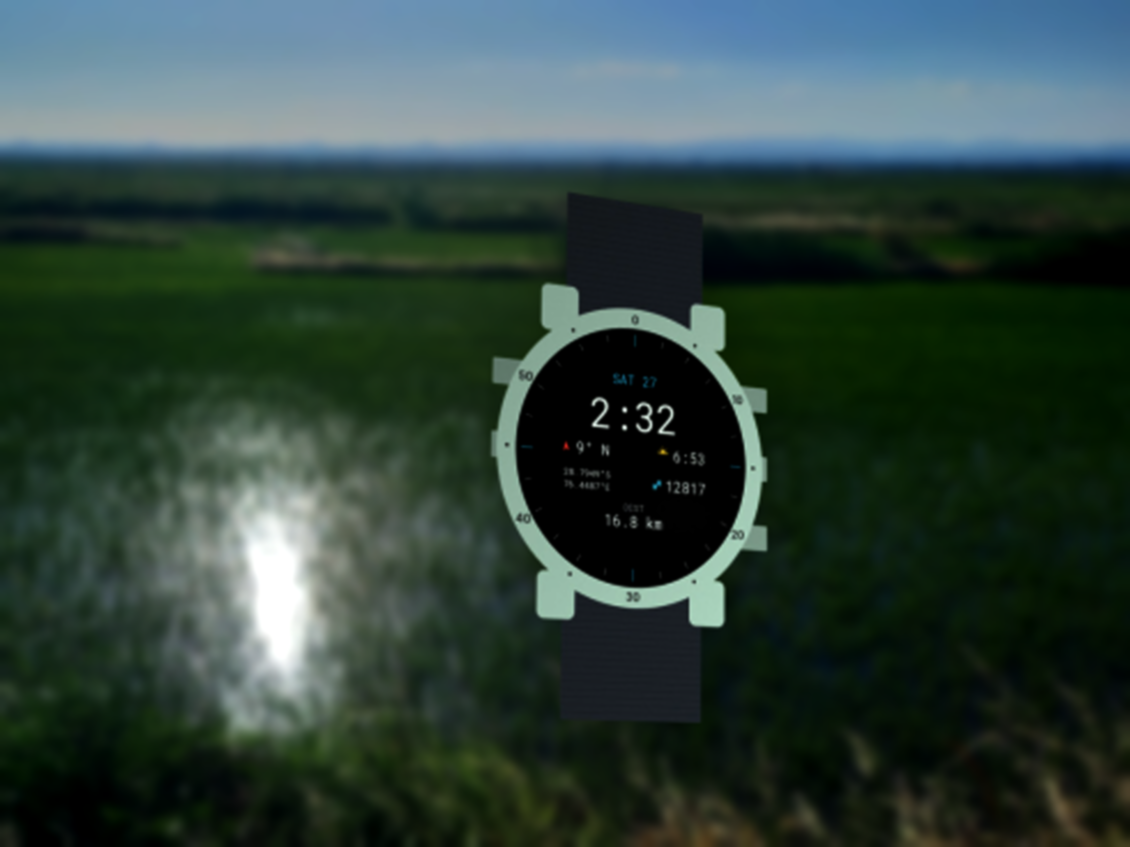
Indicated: 2:32
